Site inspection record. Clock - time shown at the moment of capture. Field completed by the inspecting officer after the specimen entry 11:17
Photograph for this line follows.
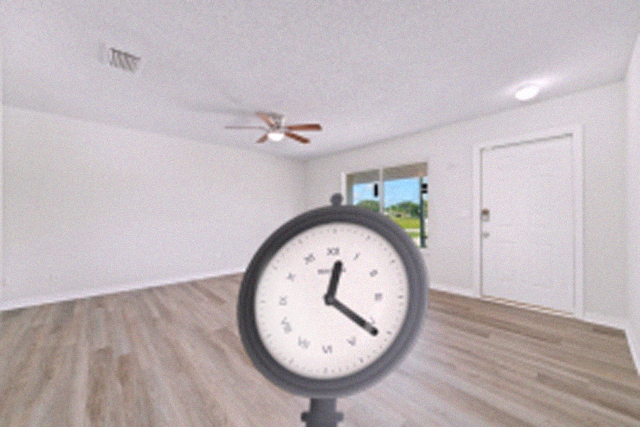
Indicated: 12:21
